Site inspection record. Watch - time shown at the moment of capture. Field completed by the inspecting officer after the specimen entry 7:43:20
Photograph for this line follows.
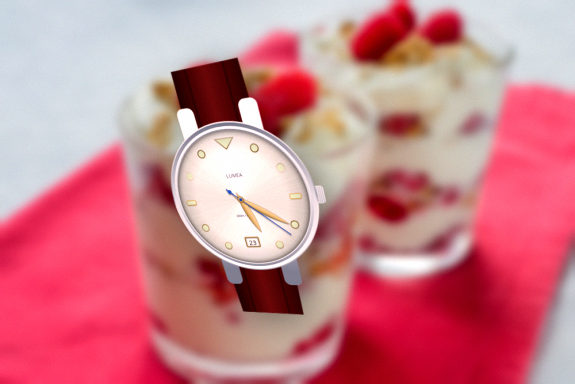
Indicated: 5:20:22
